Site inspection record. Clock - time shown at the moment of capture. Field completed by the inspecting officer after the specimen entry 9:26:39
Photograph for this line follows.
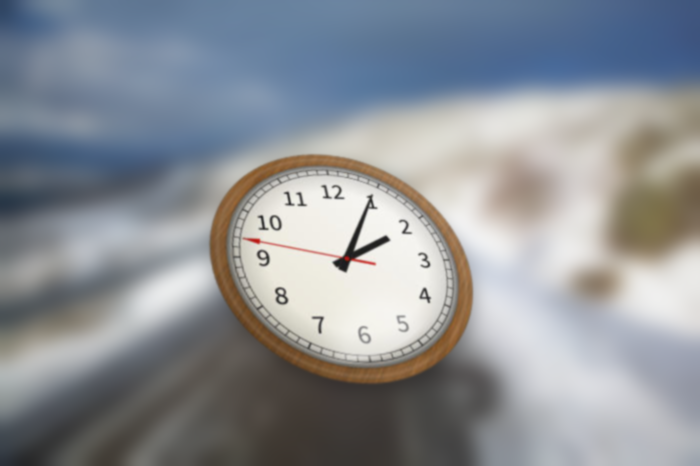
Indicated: 2:04:47
